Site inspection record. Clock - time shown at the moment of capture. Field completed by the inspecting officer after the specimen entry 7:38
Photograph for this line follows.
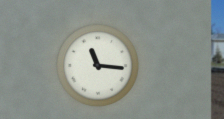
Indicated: 11:16
